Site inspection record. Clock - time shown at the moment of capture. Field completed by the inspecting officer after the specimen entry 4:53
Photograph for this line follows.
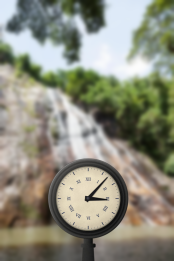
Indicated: 3:07
